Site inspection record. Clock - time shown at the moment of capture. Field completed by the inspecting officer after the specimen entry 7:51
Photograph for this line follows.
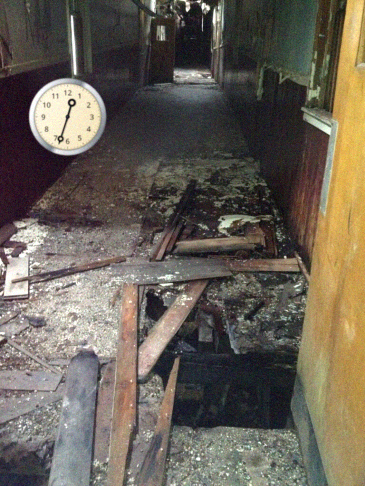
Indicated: 12:33
